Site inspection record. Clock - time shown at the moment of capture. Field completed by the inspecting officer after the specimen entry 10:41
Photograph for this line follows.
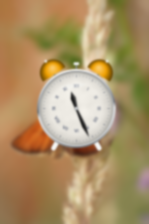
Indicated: 11:26
